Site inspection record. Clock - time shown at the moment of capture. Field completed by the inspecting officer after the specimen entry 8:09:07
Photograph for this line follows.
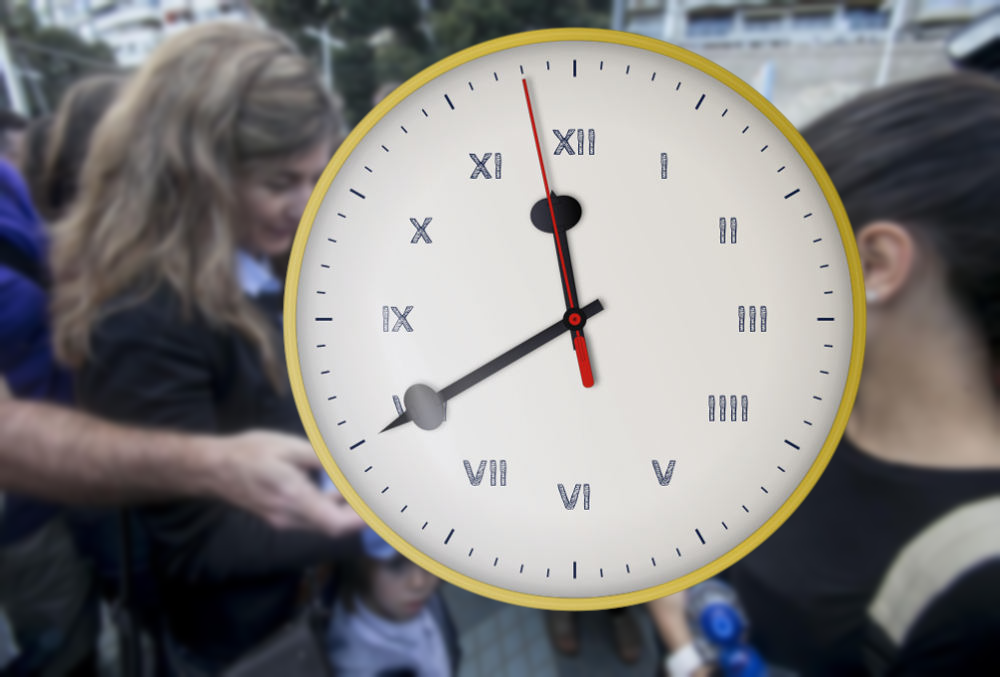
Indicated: 11:39:58
